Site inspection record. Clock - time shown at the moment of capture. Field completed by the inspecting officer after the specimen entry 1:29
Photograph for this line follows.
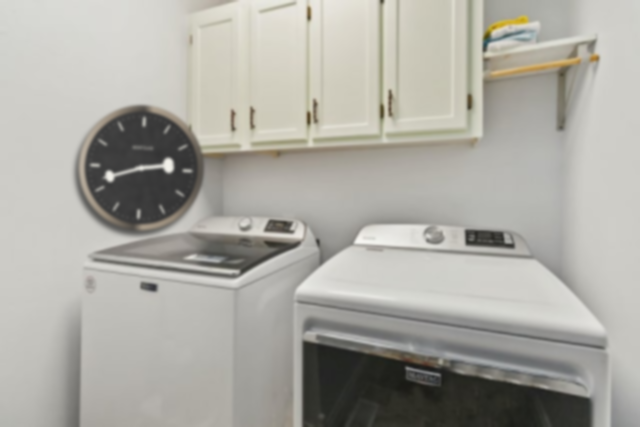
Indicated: 2:42
